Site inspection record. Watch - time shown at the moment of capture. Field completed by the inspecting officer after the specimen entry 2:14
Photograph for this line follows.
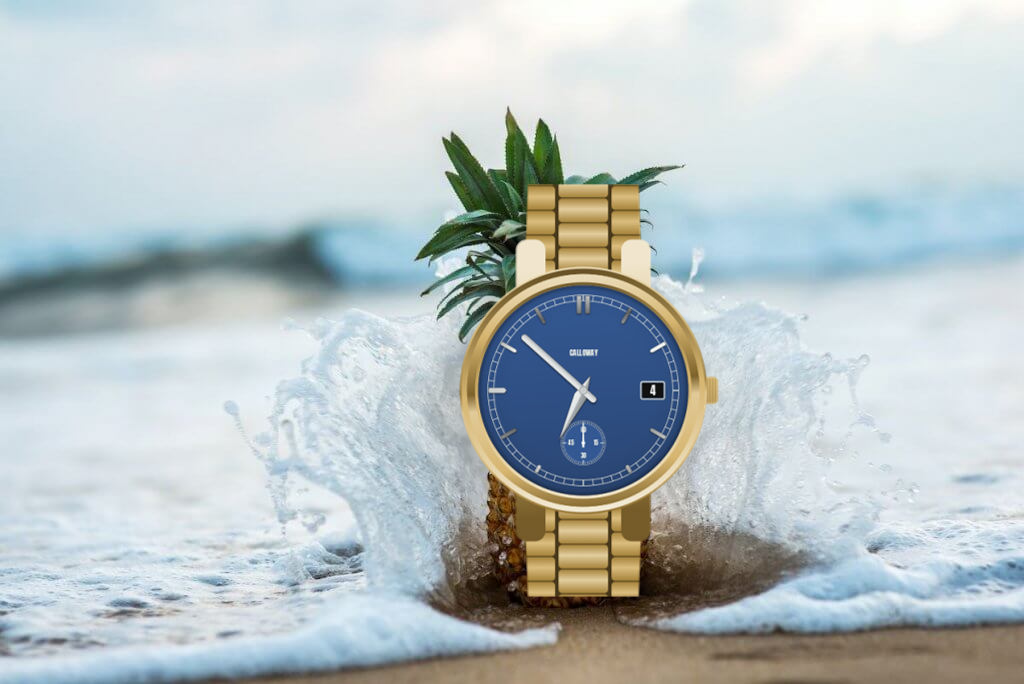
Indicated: 6:52
